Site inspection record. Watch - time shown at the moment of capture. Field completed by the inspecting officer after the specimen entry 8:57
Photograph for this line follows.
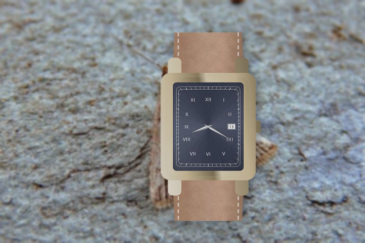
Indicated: 8:20
